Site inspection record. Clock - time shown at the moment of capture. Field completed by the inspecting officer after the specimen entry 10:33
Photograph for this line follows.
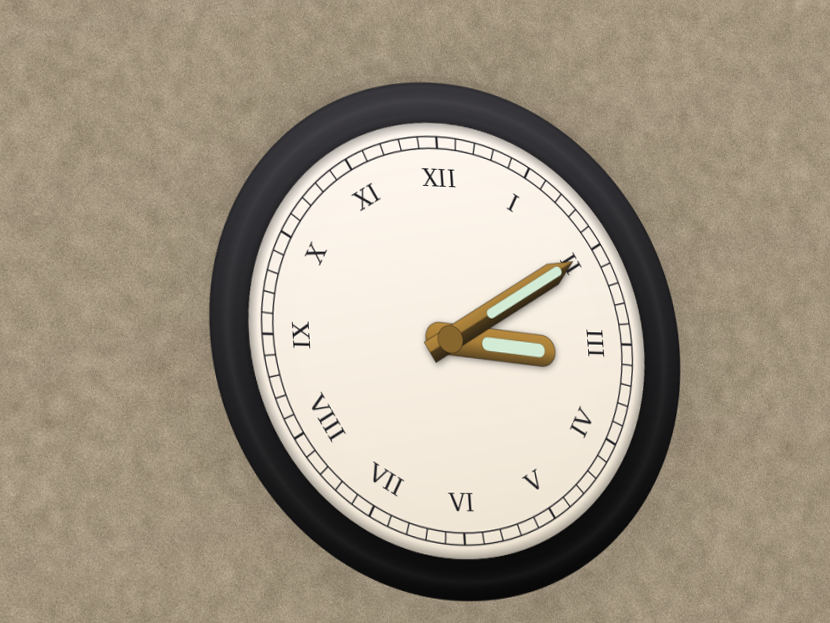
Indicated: 3:10
